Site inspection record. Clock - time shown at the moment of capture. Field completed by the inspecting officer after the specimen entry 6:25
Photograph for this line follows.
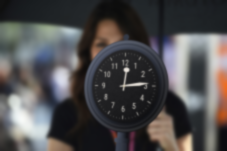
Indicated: 12:14
